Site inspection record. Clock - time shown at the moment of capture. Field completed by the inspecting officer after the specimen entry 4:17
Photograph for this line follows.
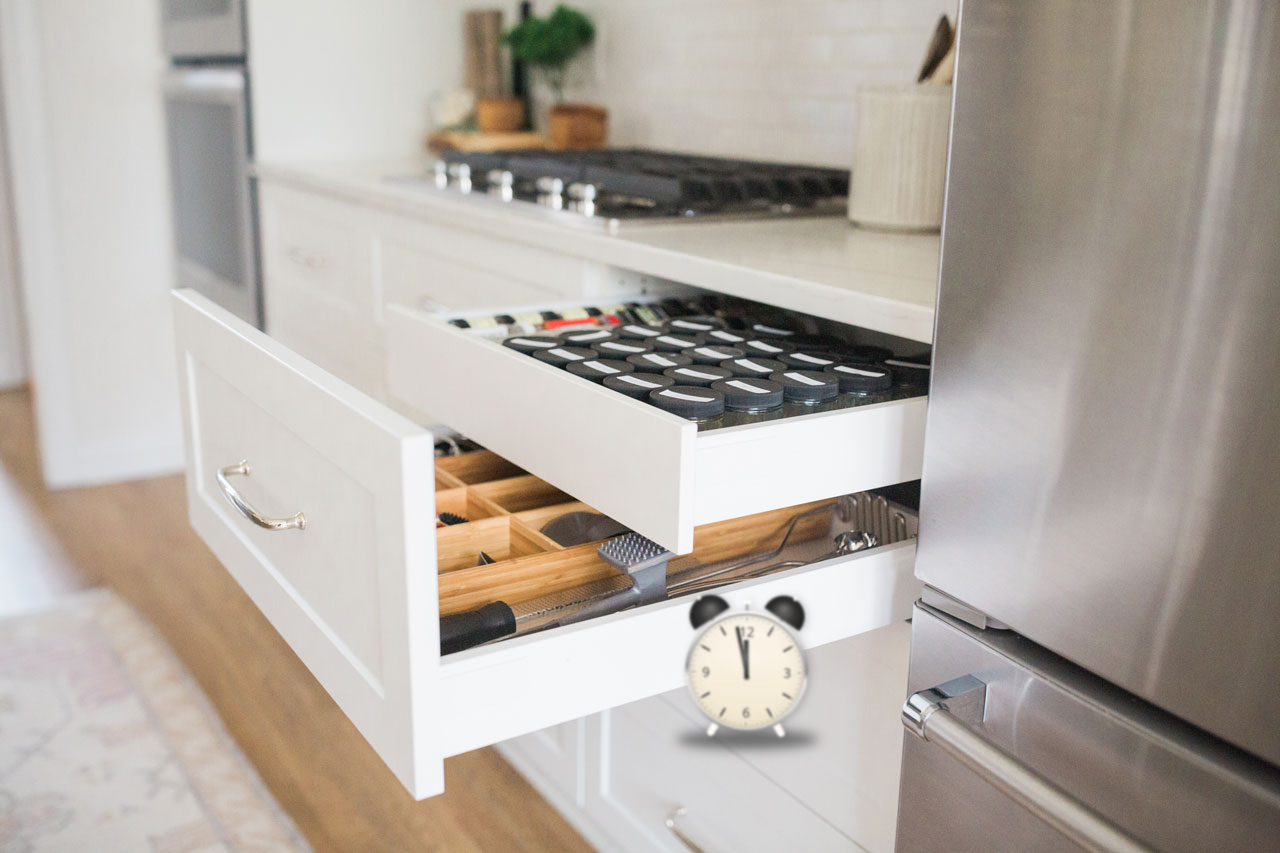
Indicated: 11:58
